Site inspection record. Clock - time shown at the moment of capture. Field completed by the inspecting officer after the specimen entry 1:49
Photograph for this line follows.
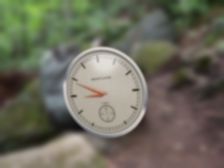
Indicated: 8:49
